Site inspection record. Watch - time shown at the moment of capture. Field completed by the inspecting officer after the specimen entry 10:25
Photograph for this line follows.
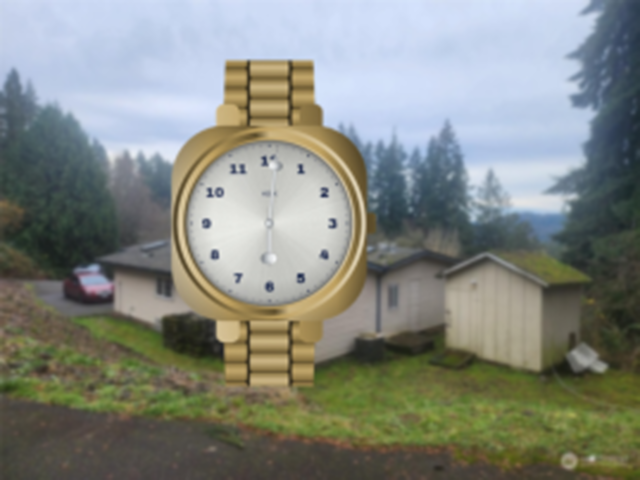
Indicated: 6:01
